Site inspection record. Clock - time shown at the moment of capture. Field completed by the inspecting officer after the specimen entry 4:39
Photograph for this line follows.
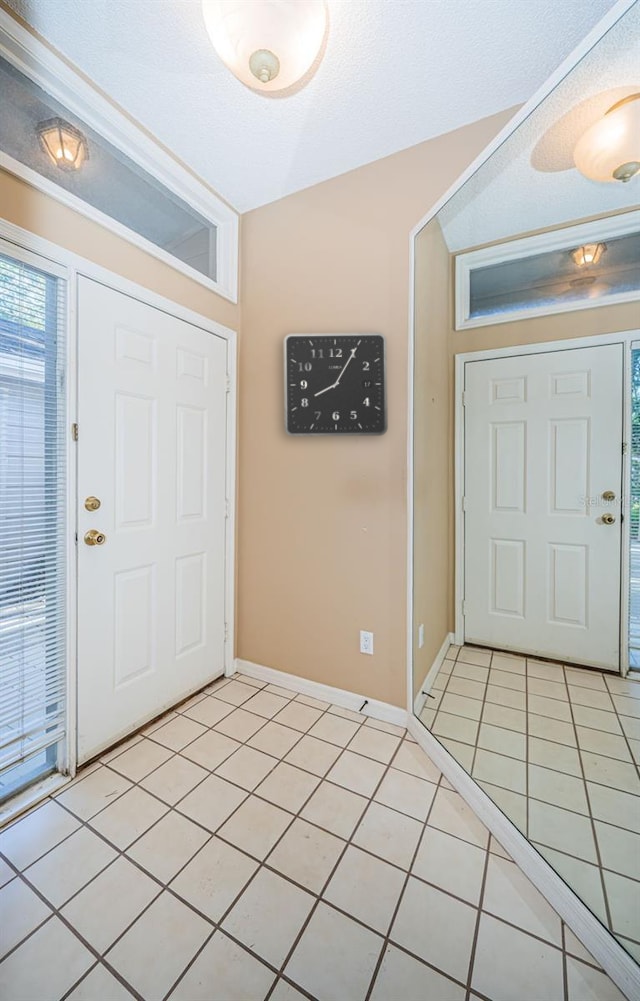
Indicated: 8:05
